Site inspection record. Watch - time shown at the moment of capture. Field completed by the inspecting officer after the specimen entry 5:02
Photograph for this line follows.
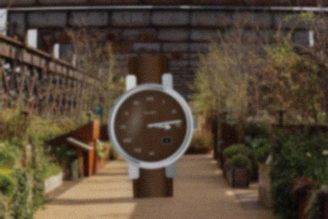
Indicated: 3:14
